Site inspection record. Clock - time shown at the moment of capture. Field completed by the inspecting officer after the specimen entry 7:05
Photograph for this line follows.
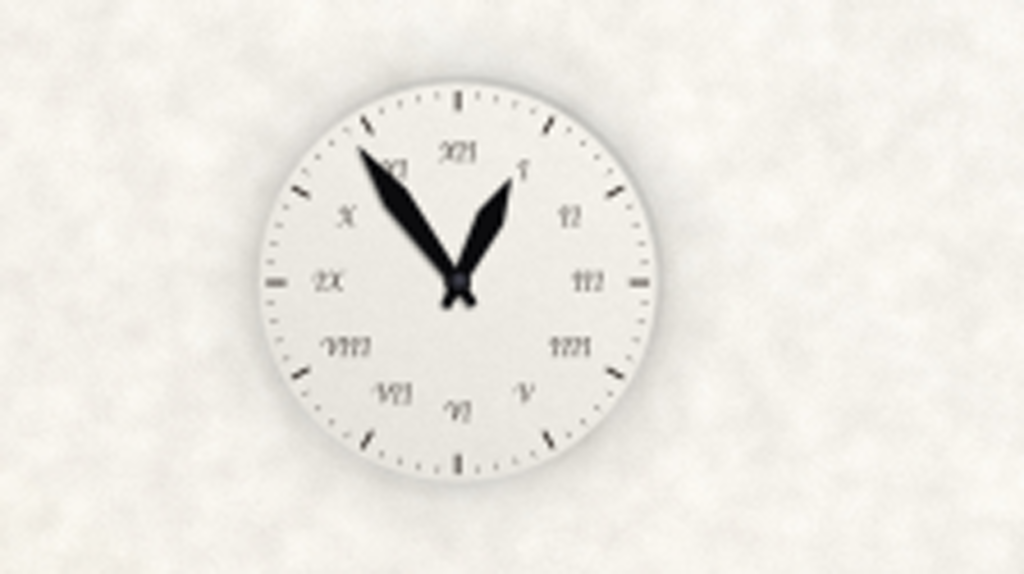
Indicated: 12:54
